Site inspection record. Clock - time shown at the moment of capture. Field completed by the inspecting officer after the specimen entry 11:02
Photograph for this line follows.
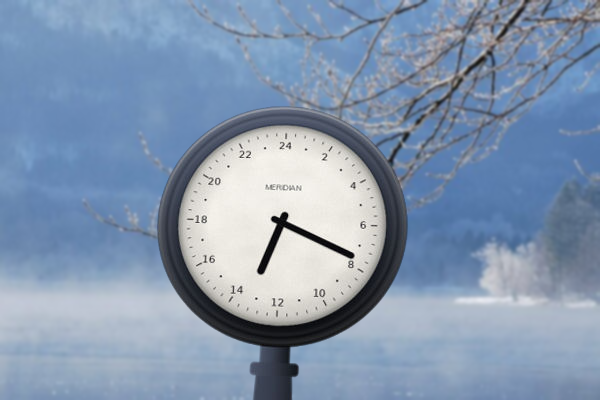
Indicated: 13:19
